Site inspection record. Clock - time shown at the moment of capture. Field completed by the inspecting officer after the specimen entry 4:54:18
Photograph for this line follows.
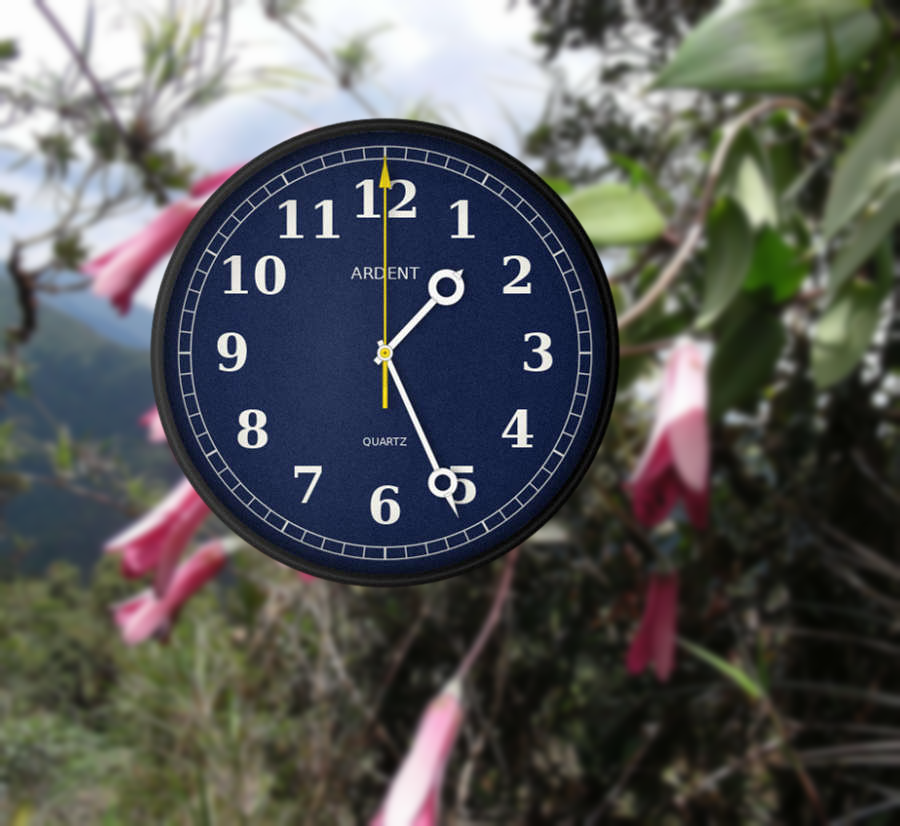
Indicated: 1:26:00
